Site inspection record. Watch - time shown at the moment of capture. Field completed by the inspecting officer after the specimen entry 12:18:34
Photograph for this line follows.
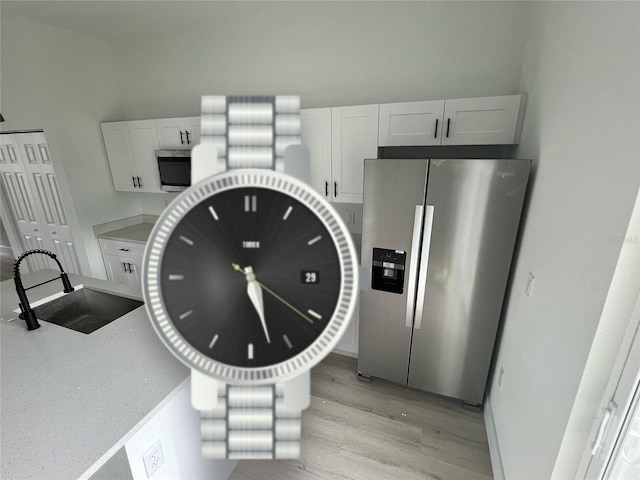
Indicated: 5:27:21
